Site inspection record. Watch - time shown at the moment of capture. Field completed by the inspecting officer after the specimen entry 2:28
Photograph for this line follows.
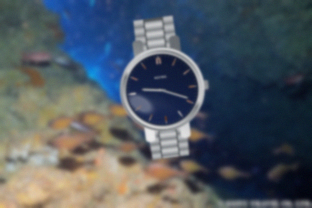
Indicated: 9:19
